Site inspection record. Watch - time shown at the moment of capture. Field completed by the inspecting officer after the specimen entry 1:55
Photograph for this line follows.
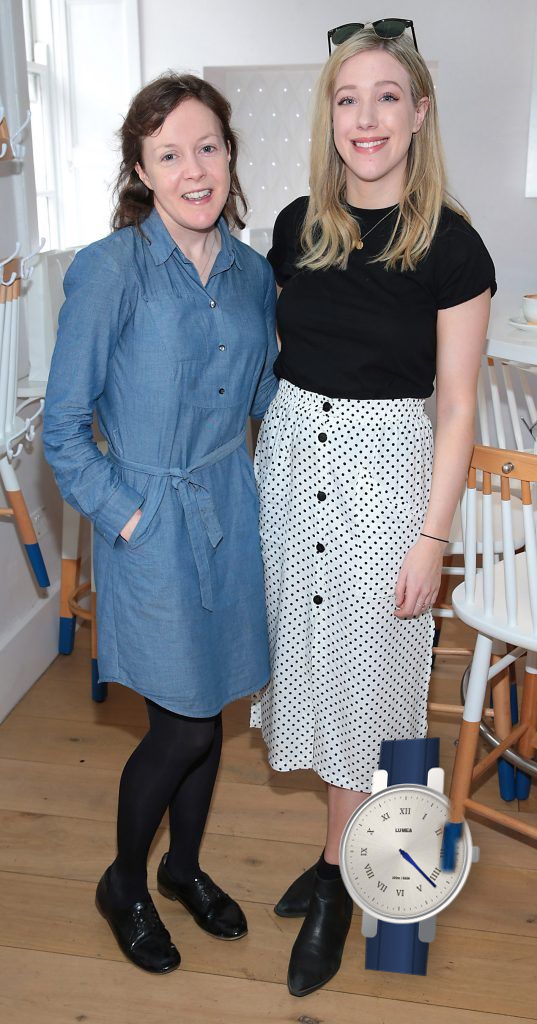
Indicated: 4:22
